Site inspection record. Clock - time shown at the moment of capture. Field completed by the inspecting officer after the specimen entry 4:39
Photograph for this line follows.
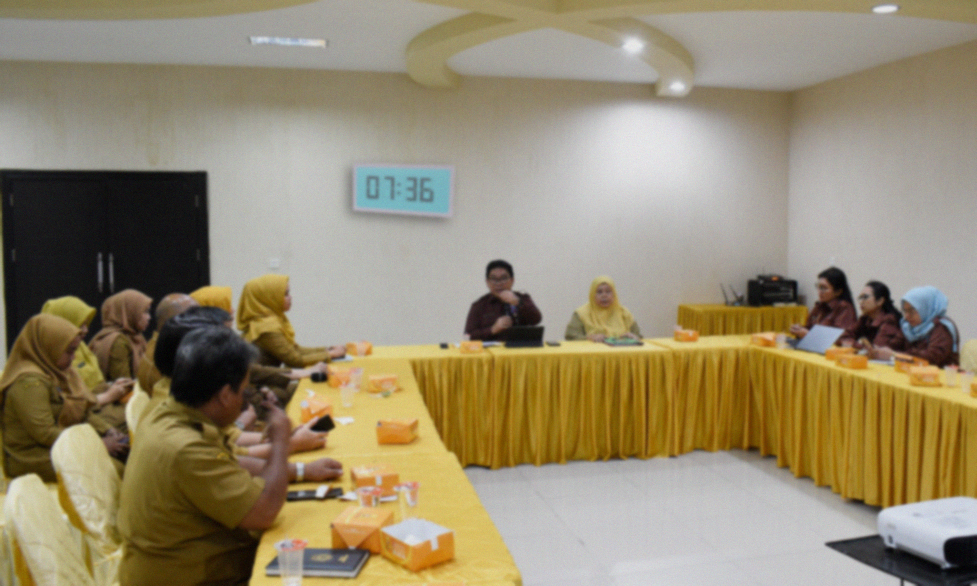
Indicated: 7:36
